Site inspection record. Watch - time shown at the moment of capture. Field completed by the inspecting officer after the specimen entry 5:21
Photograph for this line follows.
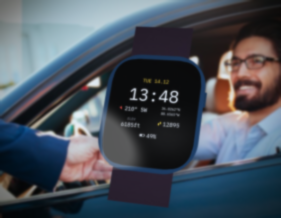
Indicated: 13:48
